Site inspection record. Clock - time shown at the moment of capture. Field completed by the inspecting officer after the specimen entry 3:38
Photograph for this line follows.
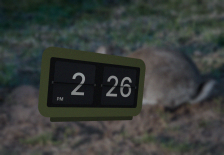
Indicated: 2:26
